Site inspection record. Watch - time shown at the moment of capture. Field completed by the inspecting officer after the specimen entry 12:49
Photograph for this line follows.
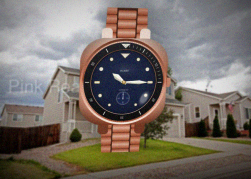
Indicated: 10:15
